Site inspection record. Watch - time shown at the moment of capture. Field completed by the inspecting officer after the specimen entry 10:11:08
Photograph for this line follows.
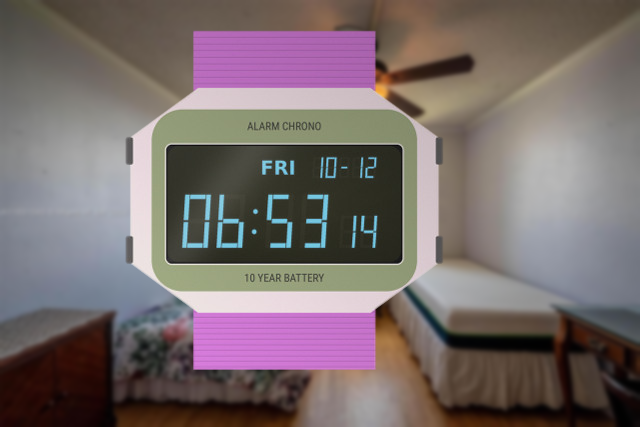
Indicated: 6:53:14
